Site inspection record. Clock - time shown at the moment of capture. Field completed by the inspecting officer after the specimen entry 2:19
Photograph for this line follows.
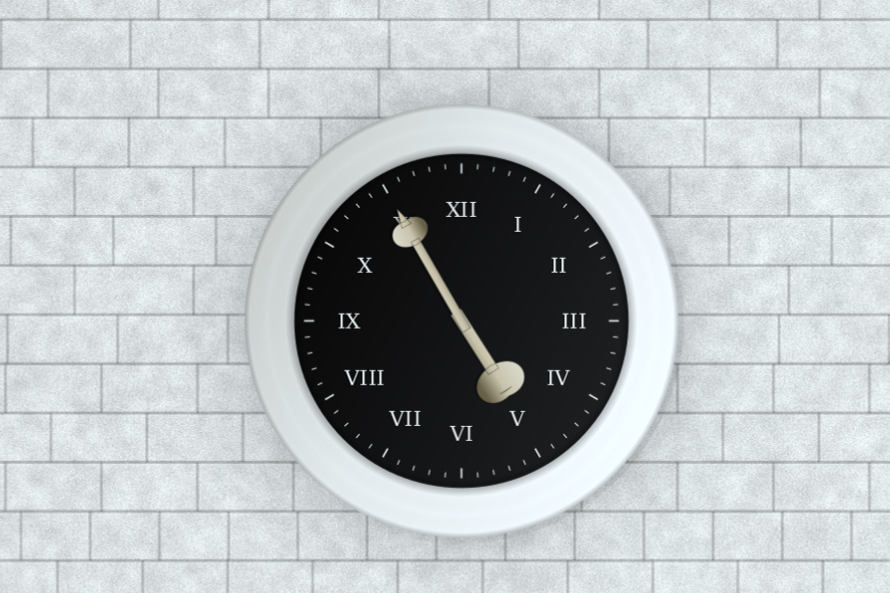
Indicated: 4:55
